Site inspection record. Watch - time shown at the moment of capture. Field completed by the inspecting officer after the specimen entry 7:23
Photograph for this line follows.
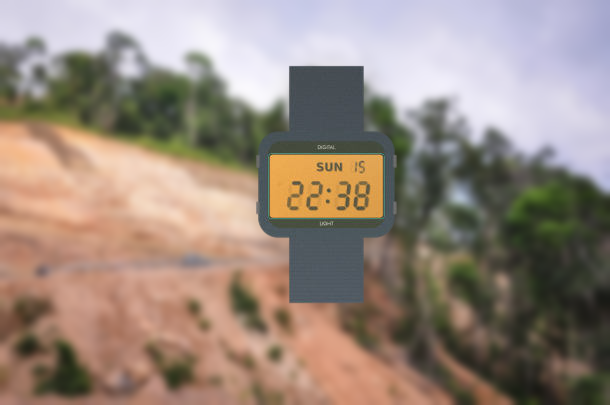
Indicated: 22:38
